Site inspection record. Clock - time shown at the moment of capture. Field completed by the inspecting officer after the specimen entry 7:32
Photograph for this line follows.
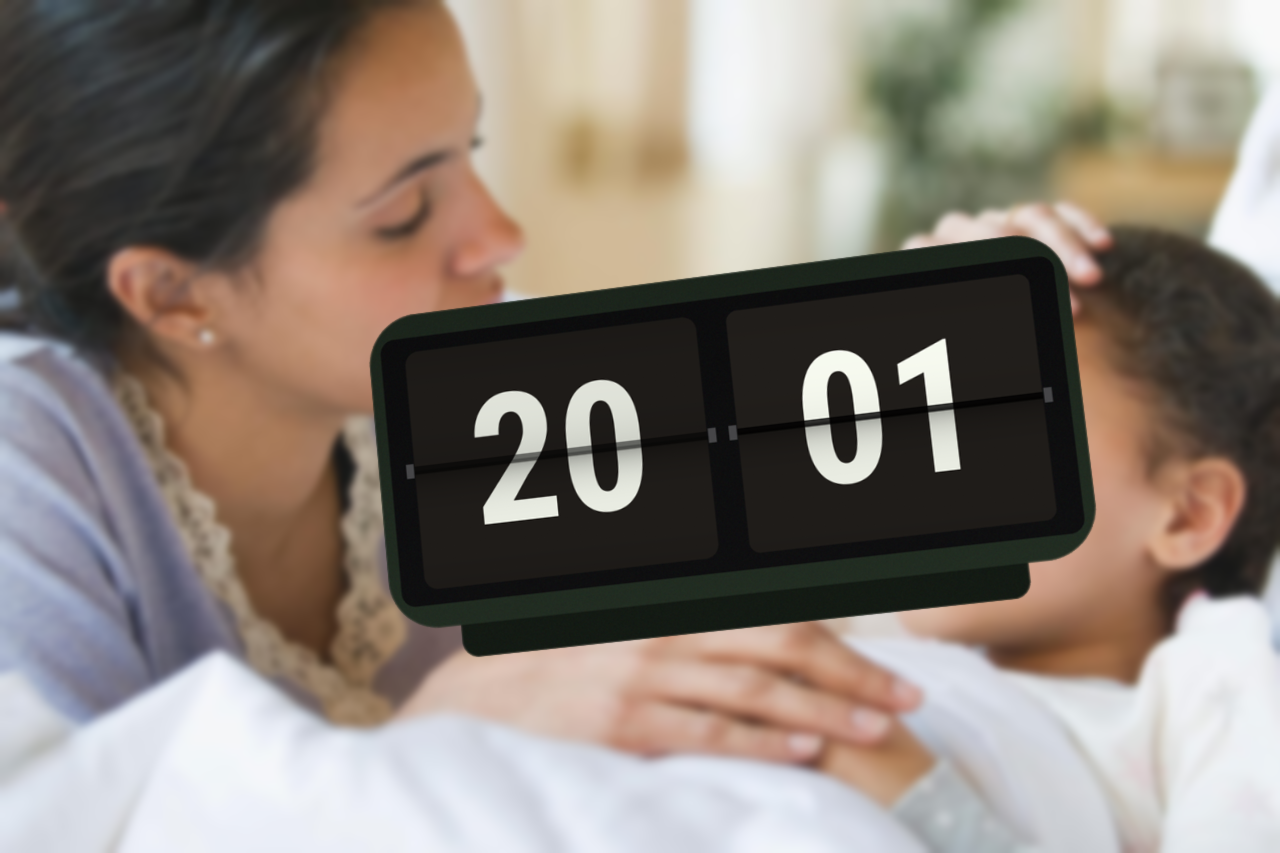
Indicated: 20:01
